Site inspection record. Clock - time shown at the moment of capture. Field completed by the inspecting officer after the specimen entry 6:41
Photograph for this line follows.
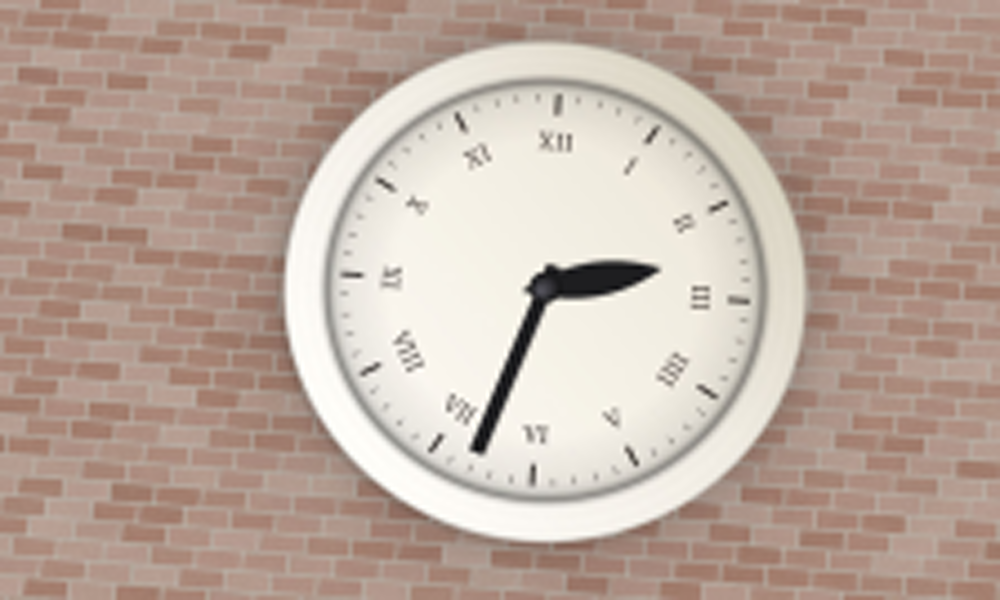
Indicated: 2:33
